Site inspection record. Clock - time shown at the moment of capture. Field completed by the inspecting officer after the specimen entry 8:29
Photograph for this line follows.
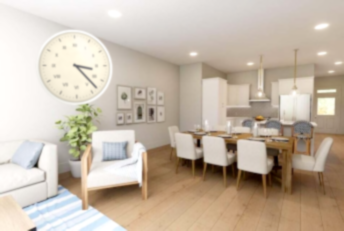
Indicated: 3:23
